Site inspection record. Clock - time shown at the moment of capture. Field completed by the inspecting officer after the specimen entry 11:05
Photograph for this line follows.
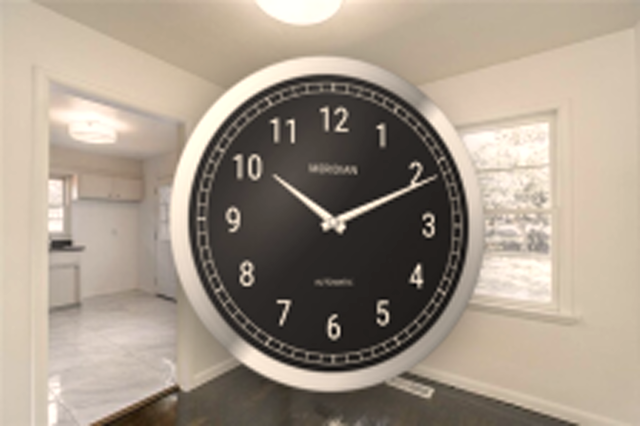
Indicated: 10:11
